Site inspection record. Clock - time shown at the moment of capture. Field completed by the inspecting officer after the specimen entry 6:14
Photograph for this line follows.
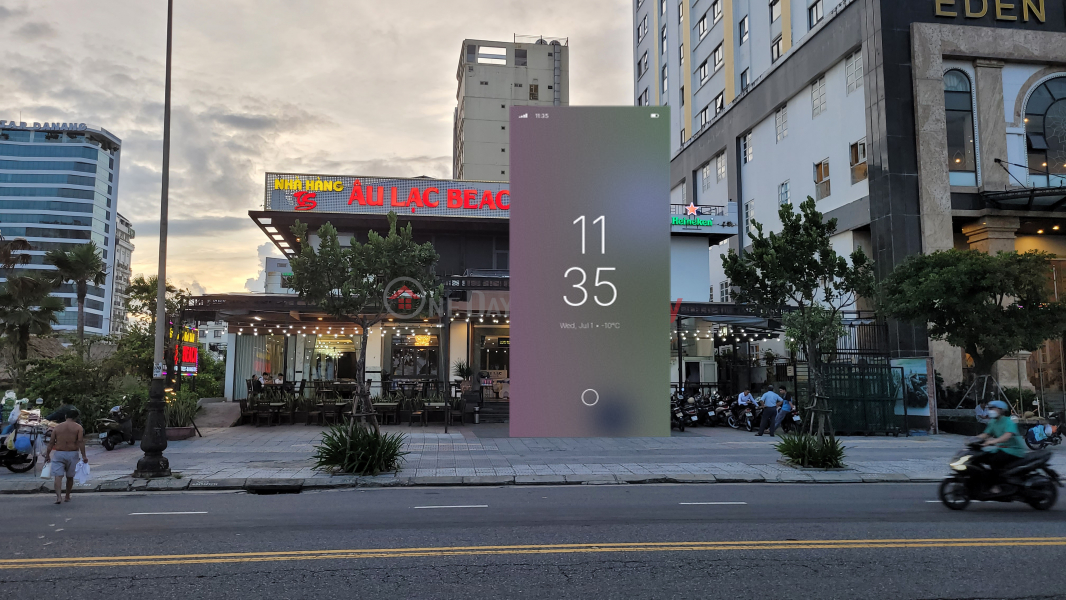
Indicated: 11:35
